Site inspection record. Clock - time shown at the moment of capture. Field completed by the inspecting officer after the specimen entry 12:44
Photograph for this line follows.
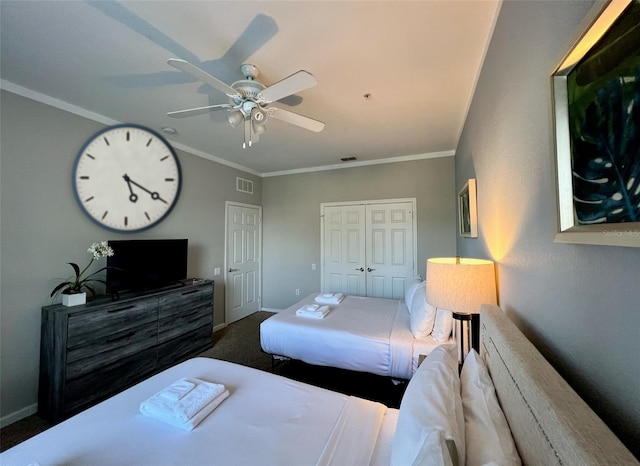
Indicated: 5:20
